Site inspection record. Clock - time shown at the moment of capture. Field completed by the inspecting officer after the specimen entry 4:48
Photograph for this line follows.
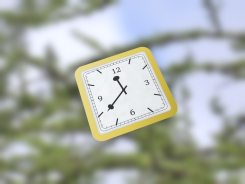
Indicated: 11:39
